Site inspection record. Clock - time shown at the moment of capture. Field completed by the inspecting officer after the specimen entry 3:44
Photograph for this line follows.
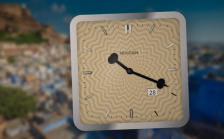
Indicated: 10:19
